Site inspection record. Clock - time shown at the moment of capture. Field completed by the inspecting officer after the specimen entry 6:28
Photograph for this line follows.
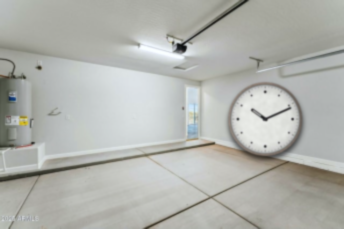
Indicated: 10:11
